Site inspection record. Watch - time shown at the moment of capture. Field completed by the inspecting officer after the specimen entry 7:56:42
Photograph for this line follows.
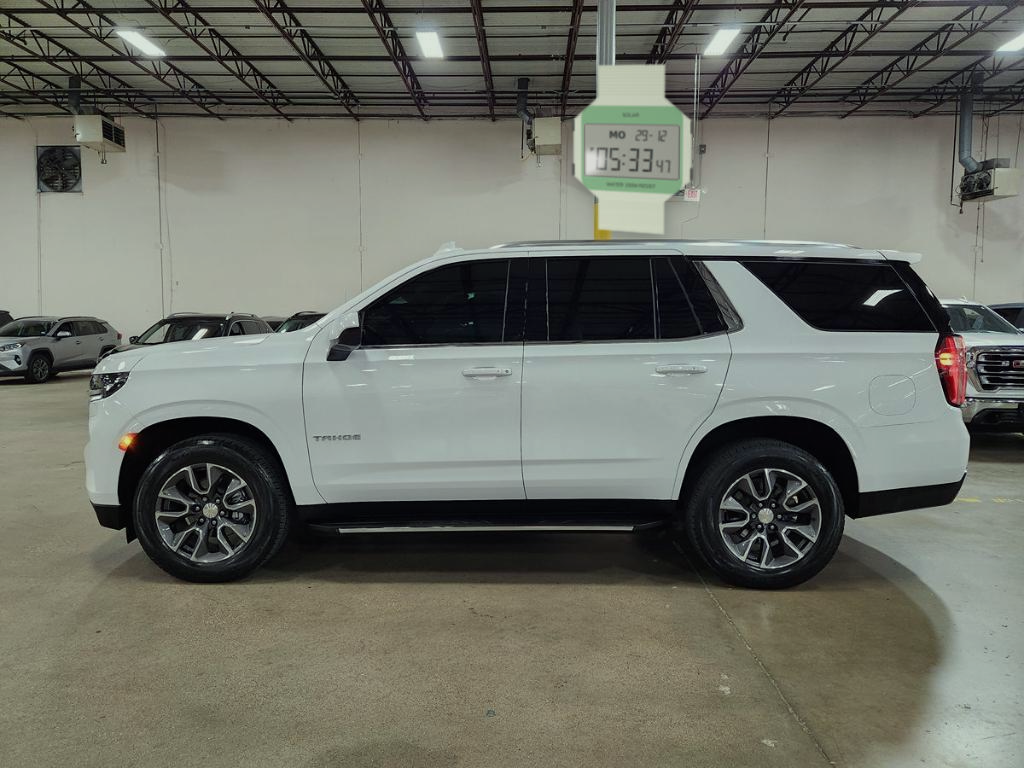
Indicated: 5:33:47
